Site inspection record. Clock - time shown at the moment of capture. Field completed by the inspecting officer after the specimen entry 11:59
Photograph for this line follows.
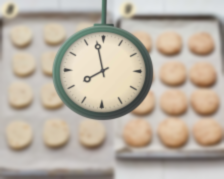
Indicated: 7:58
